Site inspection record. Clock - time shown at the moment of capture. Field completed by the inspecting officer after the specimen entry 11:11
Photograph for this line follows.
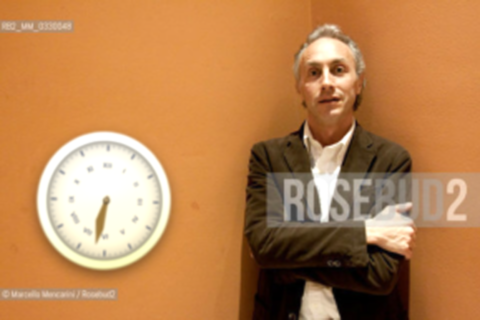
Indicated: 6:32
